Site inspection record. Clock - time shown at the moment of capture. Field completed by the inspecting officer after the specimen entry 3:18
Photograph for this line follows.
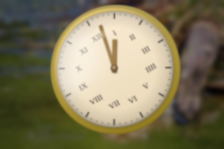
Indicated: 1:02
